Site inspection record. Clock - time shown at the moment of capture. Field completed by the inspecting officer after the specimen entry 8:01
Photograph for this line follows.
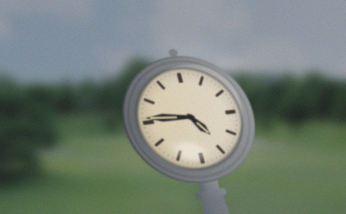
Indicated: 4:46
